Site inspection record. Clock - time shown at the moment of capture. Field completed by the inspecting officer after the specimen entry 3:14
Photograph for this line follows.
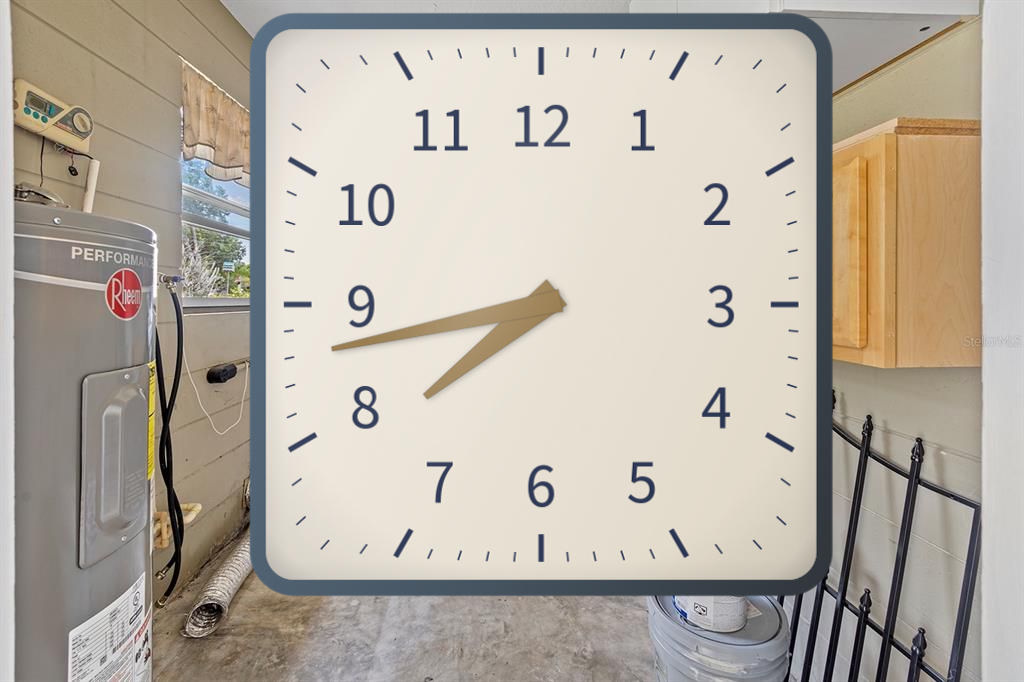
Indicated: 7:43
